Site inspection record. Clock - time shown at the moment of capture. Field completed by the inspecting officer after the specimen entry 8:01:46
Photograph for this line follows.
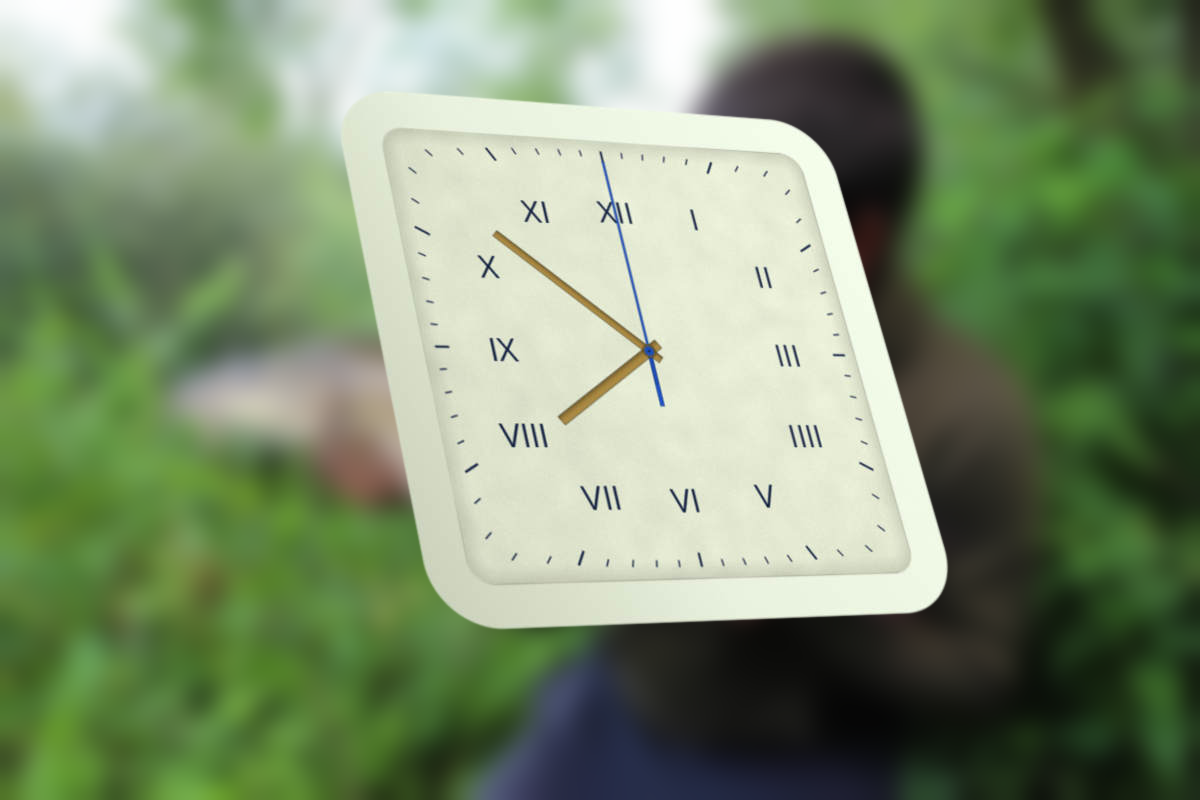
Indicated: 7:52:00
